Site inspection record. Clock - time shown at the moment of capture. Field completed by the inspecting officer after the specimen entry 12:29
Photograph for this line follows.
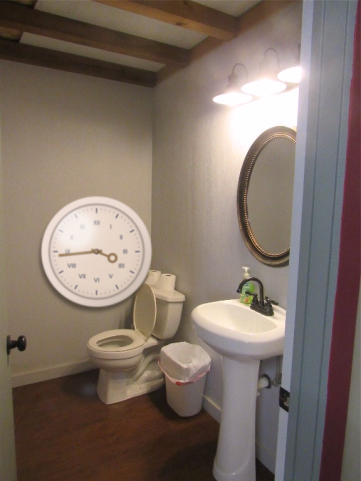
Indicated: 3:44
